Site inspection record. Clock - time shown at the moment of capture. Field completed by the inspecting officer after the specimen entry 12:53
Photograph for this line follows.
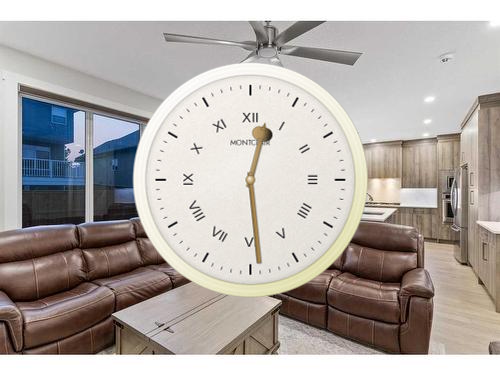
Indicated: 12:29
